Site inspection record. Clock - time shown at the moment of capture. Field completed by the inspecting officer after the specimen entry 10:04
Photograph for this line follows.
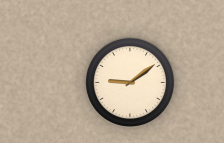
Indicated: 9:09
